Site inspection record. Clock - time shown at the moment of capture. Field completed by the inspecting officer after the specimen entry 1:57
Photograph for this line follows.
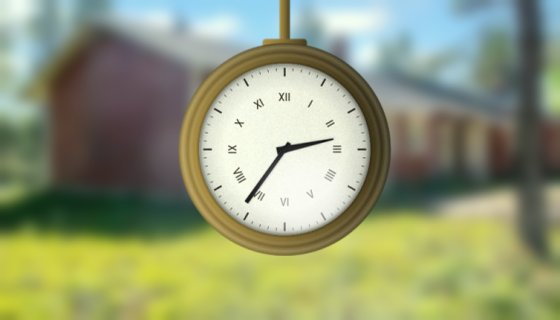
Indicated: 2:36
